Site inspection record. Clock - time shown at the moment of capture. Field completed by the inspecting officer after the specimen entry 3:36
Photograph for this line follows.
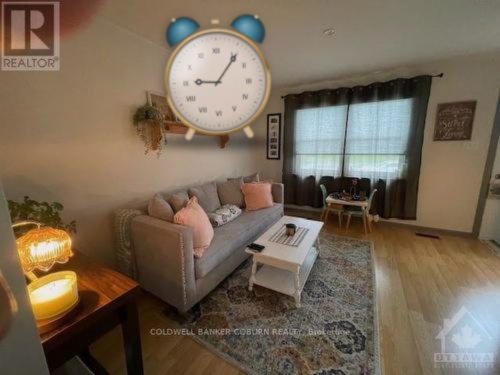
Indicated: 9:06
